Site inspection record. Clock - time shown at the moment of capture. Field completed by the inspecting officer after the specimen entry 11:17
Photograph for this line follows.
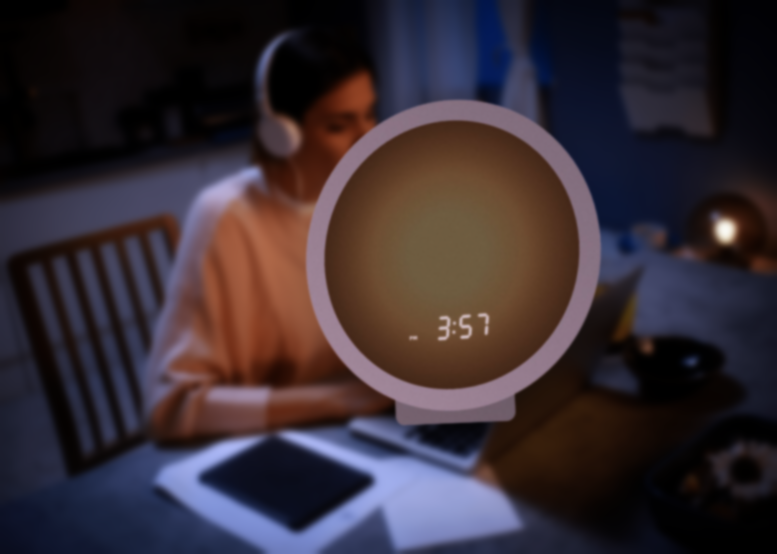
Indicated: 3:57
